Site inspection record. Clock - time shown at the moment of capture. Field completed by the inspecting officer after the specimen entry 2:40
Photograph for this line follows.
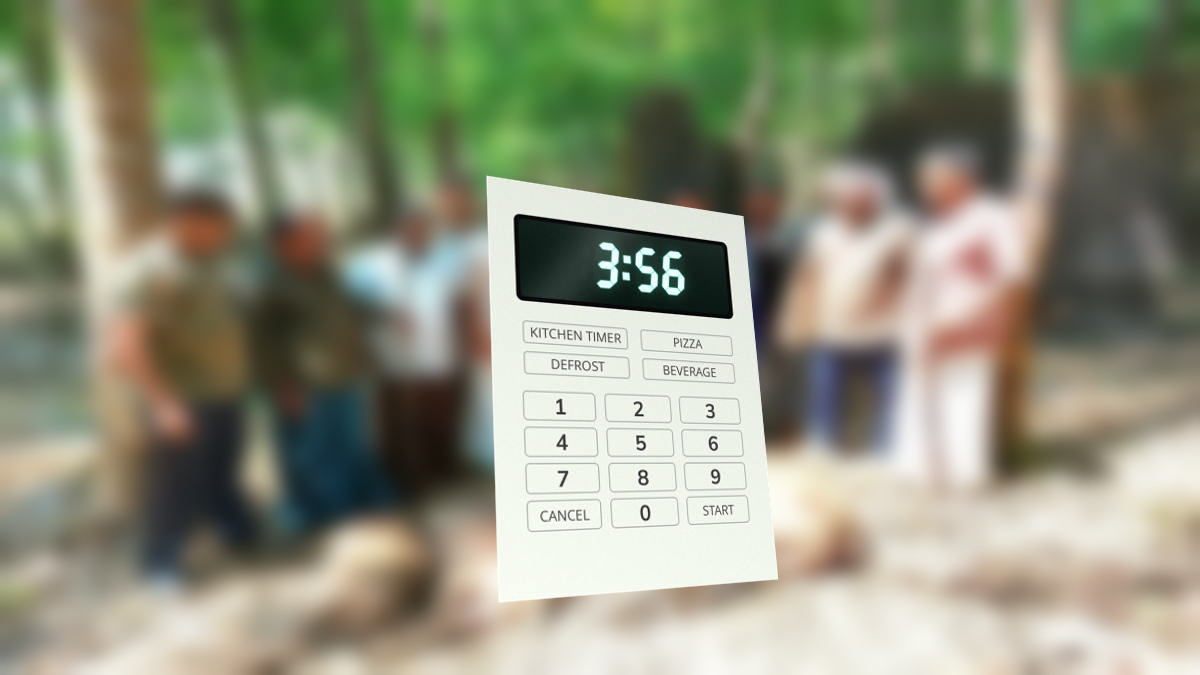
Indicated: 3:56
